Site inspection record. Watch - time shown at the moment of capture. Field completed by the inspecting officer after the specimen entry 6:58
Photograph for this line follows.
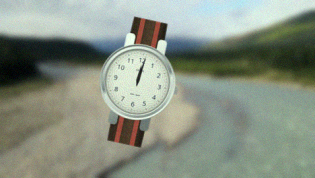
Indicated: 12:01
